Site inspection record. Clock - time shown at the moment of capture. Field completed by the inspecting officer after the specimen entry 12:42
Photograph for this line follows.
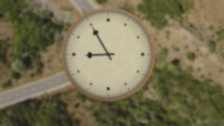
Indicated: 8:55
